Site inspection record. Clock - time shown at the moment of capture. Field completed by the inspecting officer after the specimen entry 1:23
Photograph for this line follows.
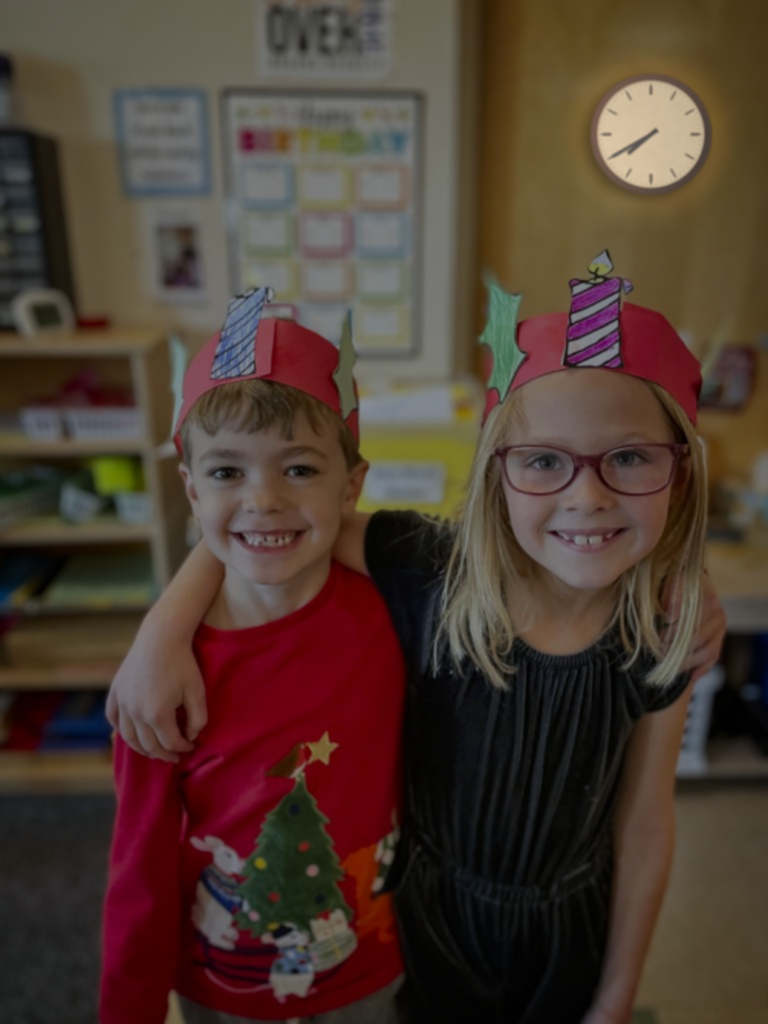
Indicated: 7:40
